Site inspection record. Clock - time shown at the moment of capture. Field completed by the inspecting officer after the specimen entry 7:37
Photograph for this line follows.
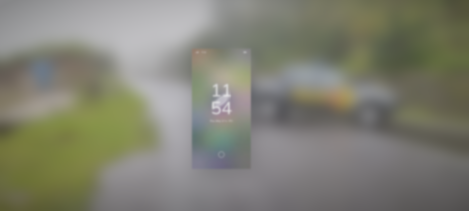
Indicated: 11:54
